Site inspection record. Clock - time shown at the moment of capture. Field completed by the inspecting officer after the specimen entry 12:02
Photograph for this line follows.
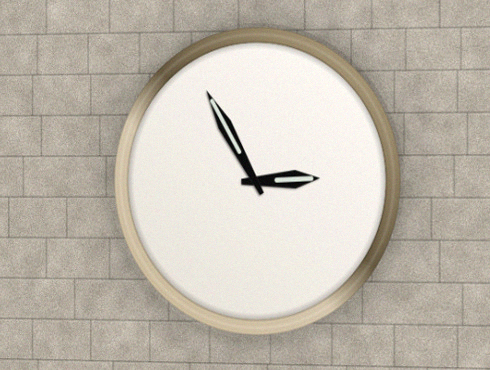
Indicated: 2:55
